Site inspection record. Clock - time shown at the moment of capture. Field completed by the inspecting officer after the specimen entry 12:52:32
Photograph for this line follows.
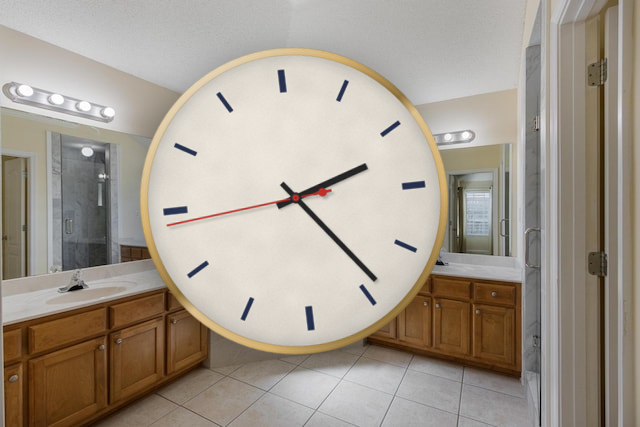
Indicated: 2:23:44
